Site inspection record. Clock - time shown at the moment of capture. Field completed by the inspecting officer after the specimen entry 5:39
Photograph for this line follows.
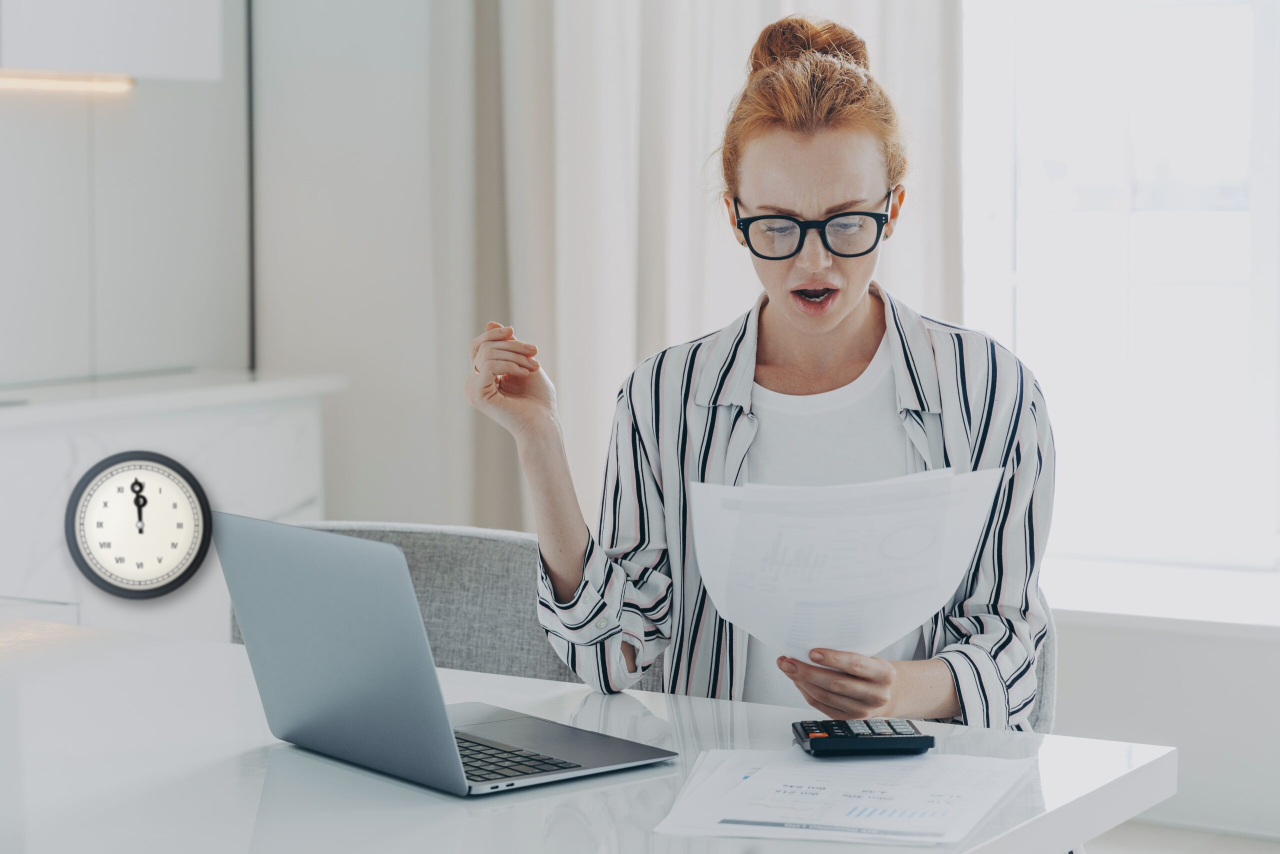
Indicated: 11:59
